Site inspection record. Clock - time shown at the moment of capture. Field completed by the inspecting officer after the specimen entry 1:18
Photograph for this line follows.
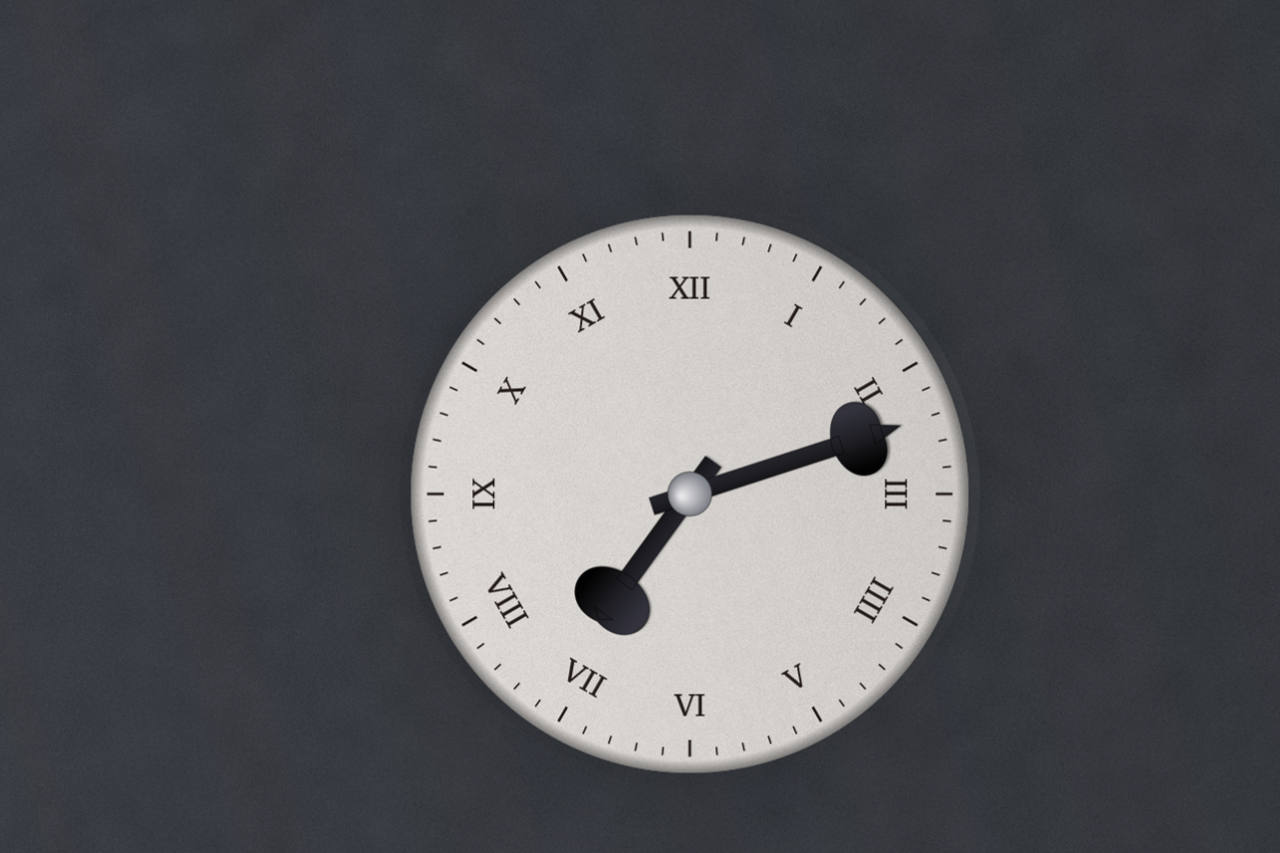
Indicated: 7:12
